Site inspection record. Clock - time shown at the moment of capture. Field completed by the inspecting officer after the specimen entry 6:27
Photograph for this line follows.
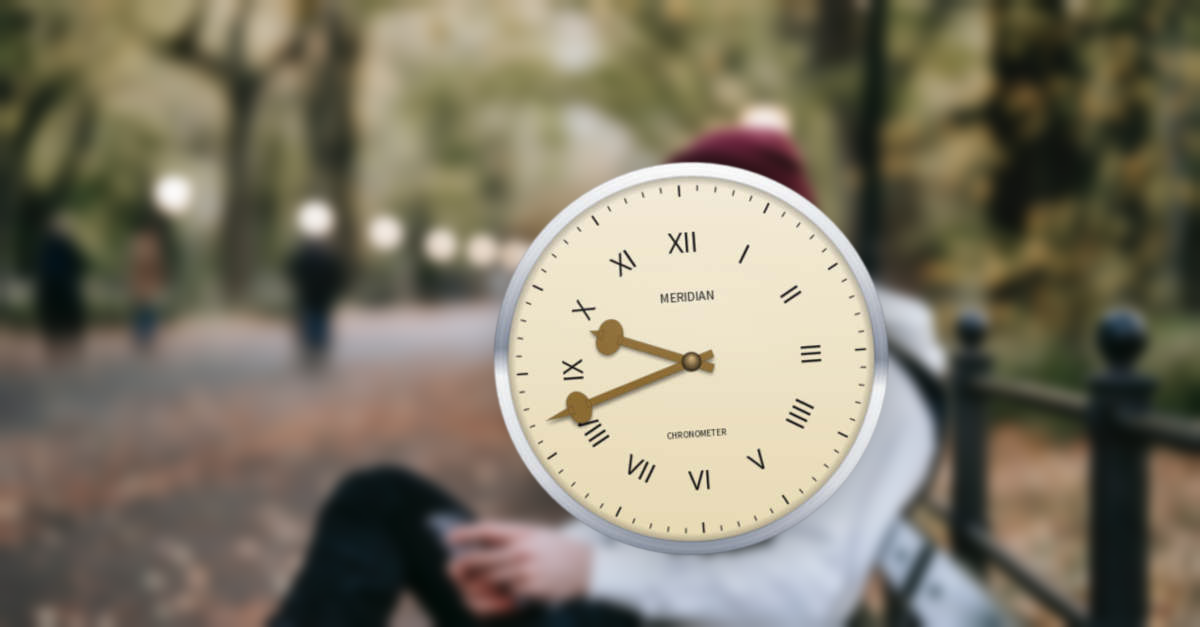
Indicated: 9:42
